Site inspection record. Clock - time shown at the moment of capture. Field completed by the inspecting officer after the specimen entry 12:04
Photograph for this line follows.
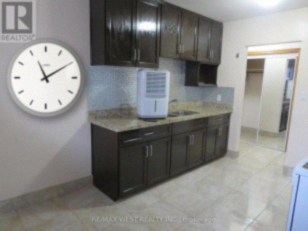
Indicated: 11:10
